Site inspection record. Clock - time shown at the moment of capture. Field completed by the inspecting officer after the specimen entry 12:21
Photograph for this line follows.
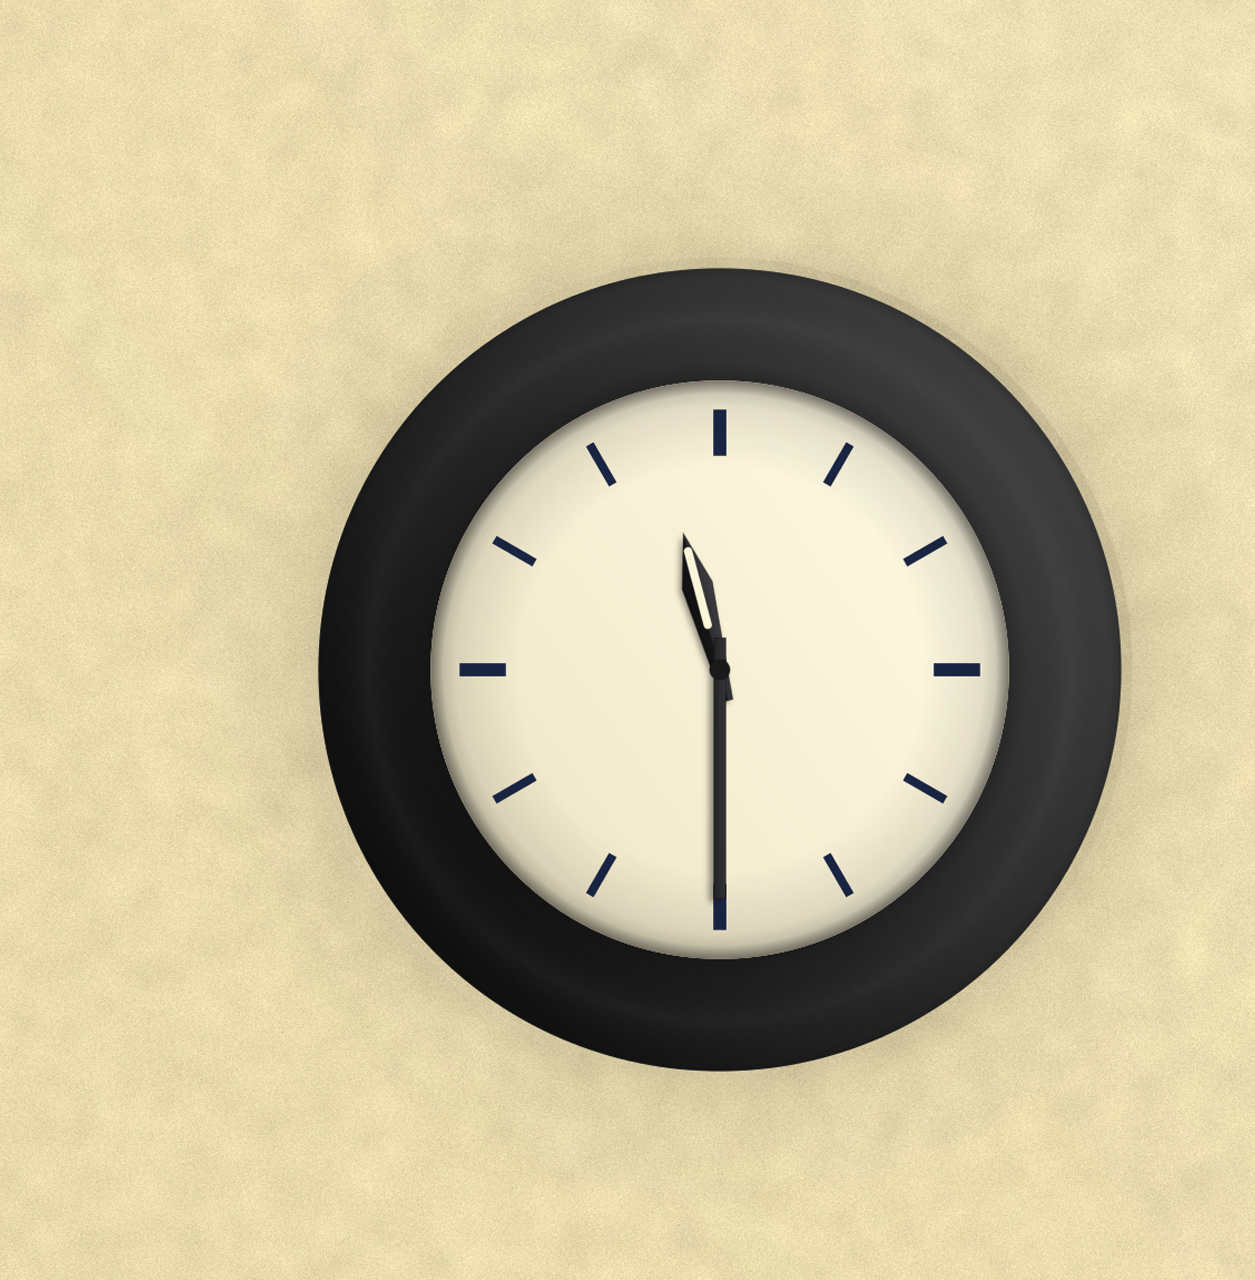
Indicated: 11:30
